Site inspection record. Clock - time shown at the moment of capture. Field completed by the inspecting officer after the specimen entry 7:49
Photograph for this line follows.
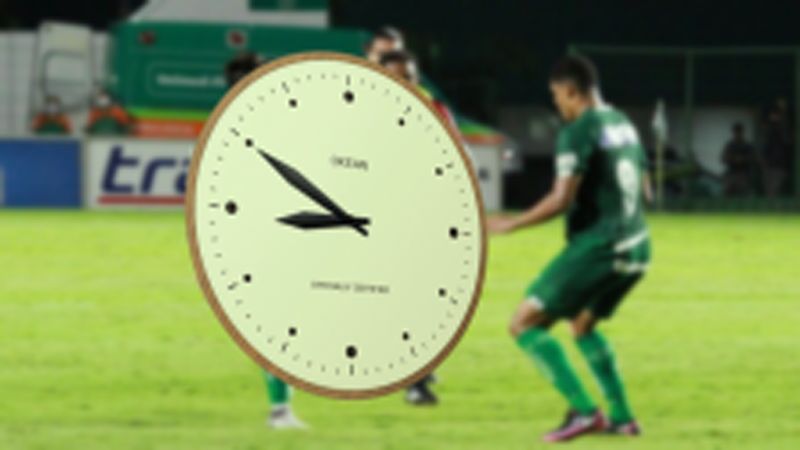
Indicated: 8:50
